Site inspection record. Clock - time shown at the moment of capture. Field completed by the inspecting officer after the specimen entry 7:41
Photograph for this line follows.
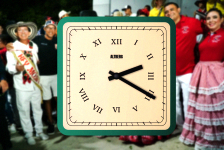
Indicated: 2:20
